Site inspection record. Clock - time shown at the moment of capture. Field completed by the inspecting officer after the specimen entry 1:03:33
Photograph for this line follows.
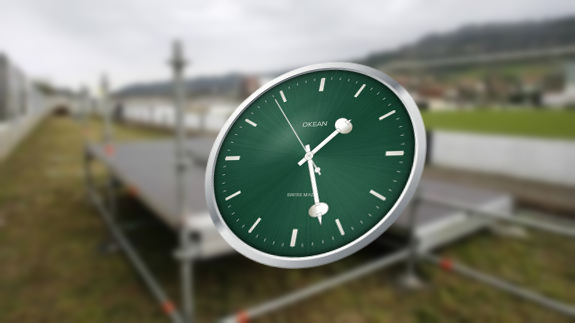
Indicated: 1:26:54
